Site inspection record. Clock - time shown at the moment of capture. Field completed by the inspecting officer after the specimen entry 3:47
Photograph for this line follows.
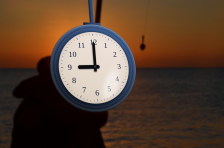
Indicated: 9:00
